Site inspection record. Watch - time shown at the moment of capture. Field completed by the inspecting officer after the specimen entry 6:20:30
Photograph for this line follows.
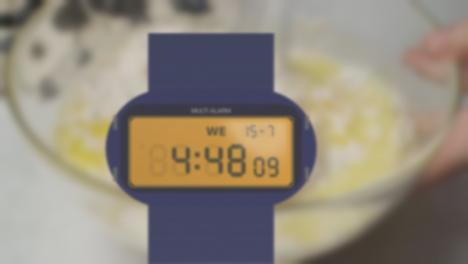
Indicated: 4:48:09
